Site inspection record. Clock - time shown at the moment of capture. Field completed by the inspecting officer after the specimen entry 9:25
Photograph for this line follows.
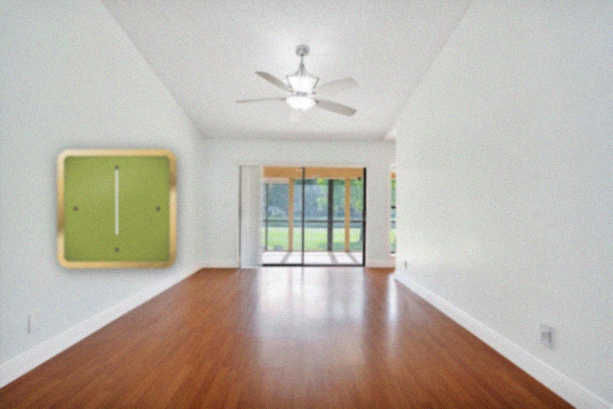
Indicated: 6:00
